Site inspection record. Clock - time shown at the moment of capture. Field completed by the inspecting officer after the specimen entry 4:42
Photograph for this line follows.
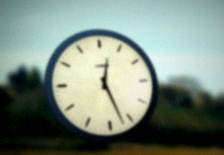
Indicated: 12:27
